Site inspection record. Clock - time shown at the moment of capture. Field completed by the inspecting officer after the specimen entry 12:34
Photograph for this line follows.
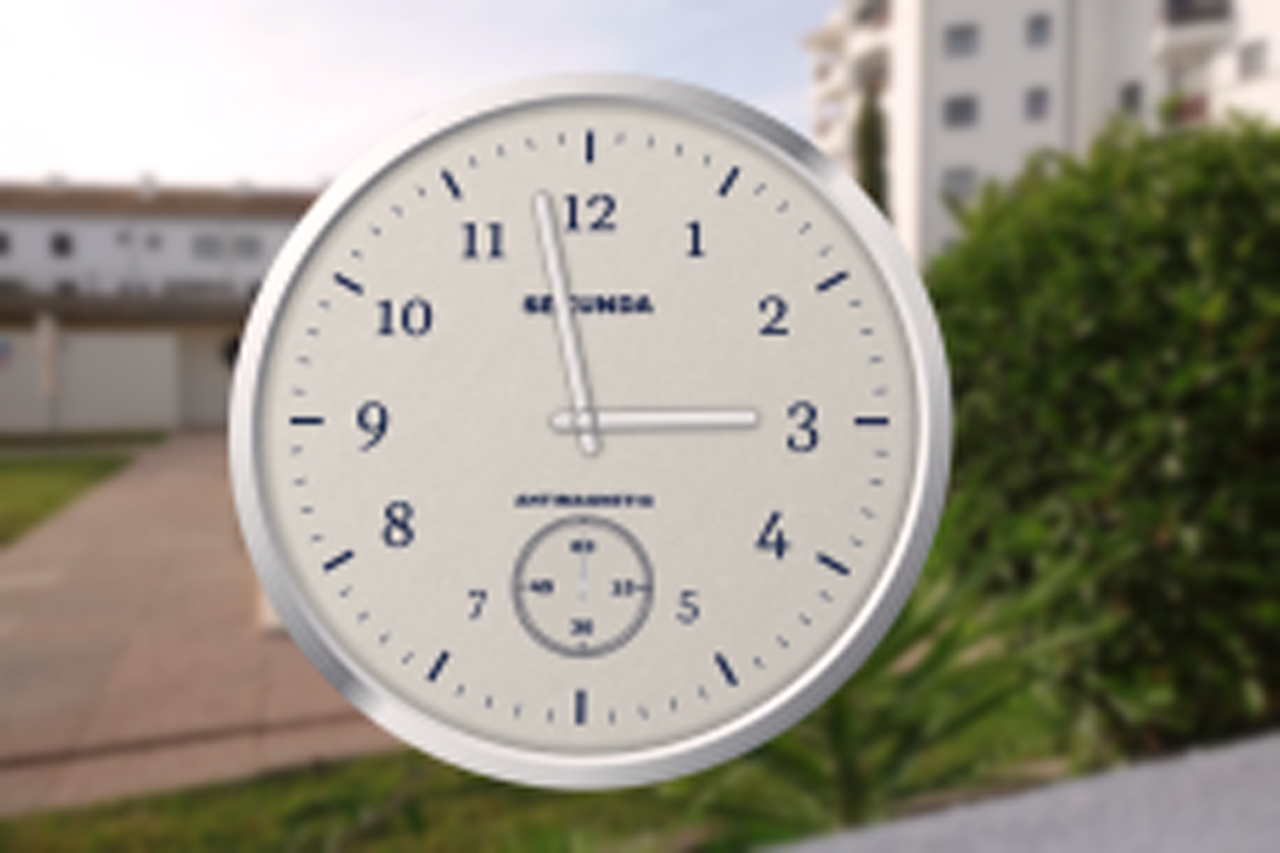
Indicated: 2:58
